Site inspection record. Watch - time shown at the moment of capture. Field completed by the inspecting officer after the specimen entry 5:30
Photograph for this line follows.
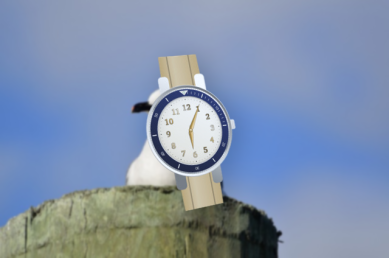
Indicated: 6:05
